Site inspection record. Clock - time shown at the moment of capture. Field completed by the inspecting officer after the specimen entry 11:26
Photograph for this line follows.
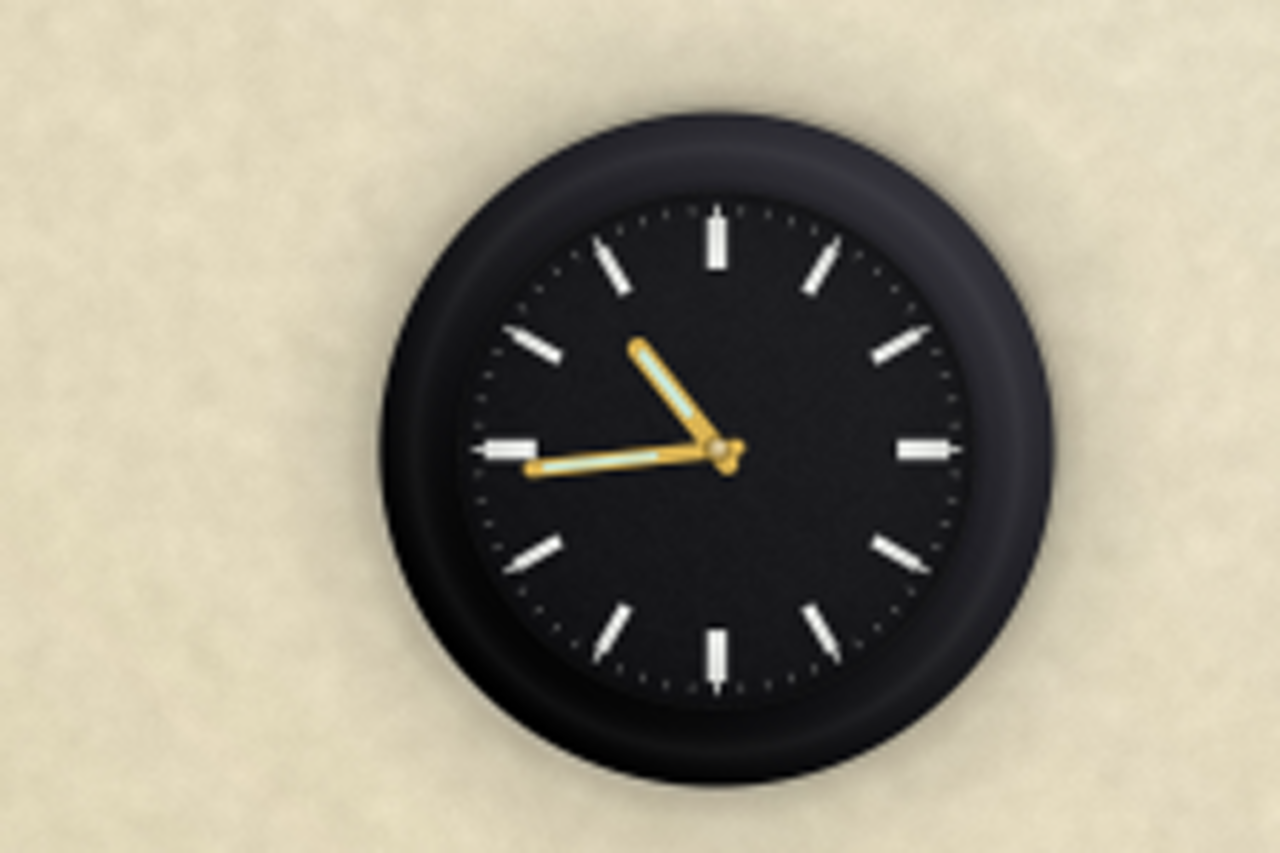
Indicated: 10:44
